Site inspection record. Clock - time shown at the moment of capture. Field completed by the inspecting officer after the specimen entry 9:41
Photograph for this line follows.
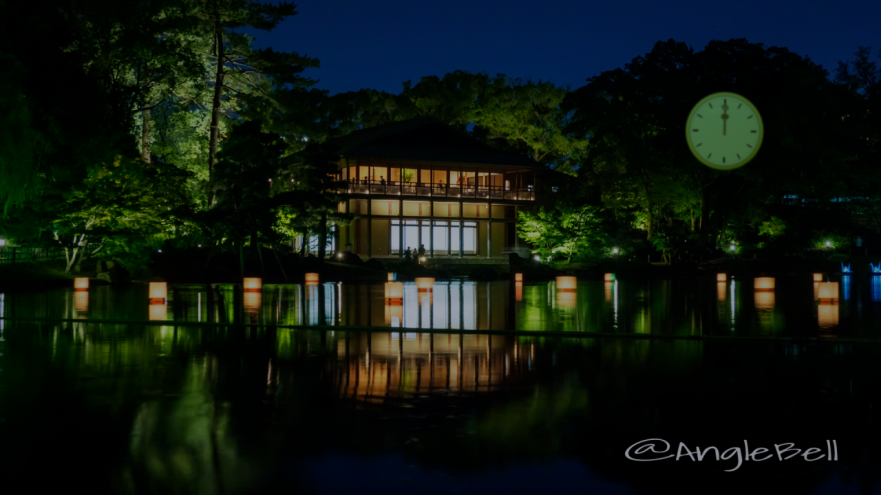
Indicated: 12:00
